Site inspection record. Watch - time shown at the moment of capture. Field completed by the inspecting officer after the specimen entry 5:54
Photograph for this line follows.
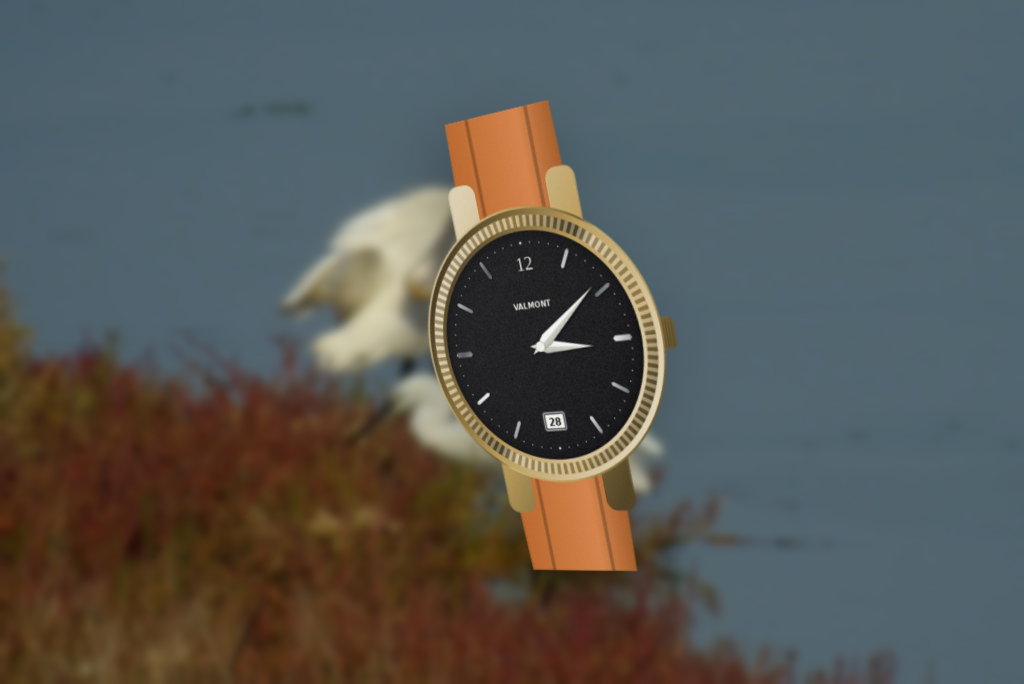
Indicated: 3:09
